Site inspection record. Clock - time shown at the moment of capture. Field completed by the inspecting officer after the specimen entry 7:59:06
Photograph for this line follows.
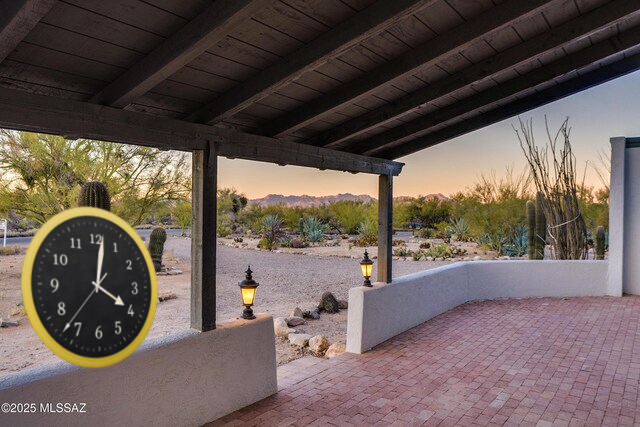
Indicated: 4:01:37
